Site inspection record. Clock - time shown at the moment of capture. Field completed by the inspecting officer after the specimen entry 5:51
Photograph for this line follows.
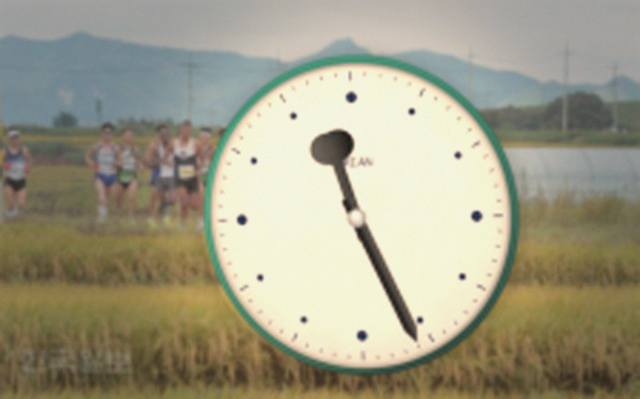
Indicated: 11:26
